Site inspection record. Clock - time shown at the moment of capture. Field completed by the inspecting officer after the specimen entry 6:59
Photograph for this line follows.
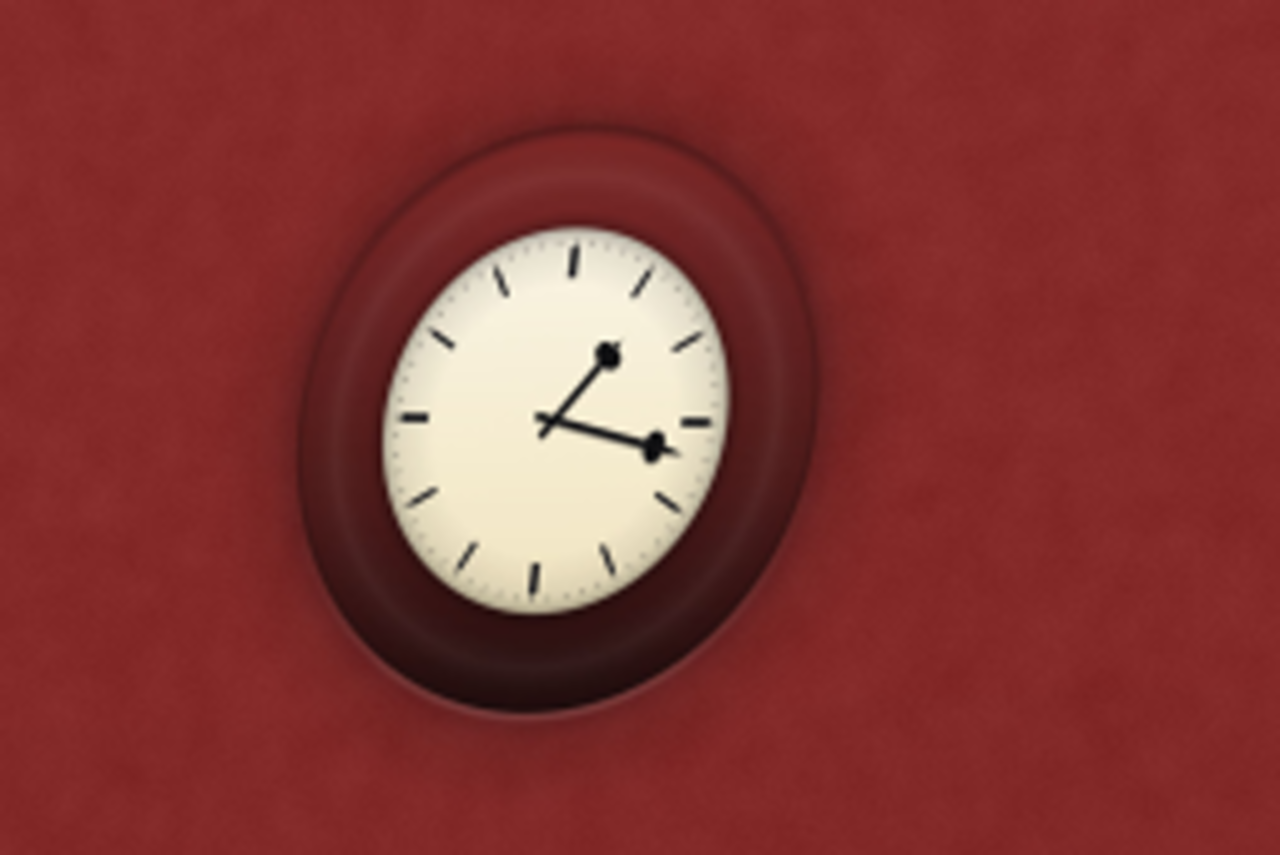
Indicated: 1:17
